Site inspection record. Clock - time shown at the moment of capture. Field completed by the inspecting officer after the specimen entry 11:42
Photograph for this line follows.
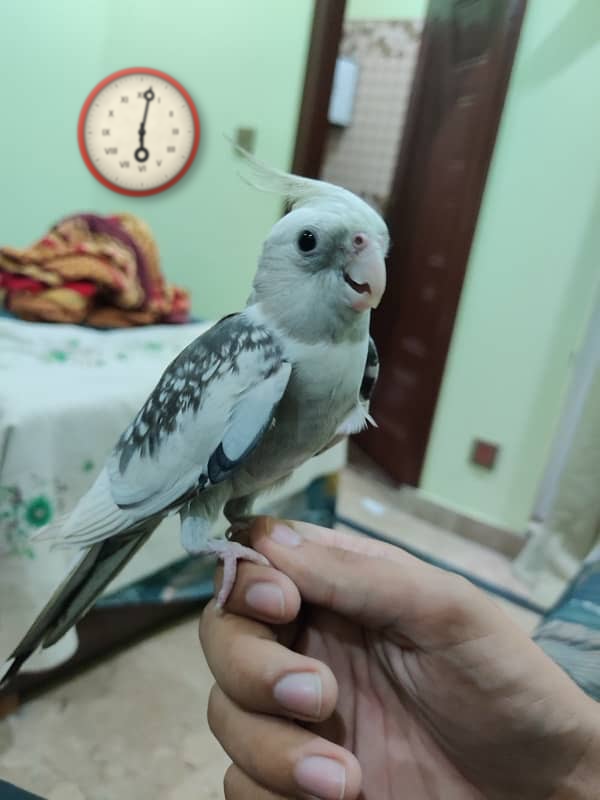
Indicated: 6:02
